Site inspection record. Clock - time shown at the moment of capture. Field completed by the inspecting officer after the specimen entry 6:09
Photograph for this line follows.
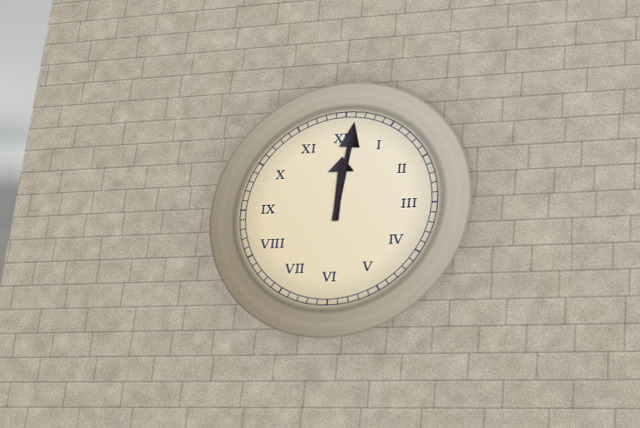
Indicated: 12:01
